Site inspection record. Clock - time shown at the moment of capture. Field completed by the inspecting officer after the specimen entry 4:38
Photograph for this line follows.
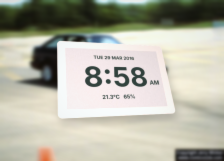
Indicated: 8:58
